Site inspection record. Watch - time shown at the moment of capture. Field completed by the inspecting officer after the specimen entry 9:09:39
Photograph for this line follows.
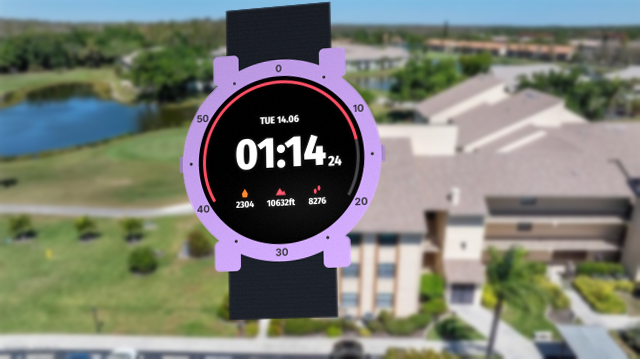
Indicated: 1:14:24
